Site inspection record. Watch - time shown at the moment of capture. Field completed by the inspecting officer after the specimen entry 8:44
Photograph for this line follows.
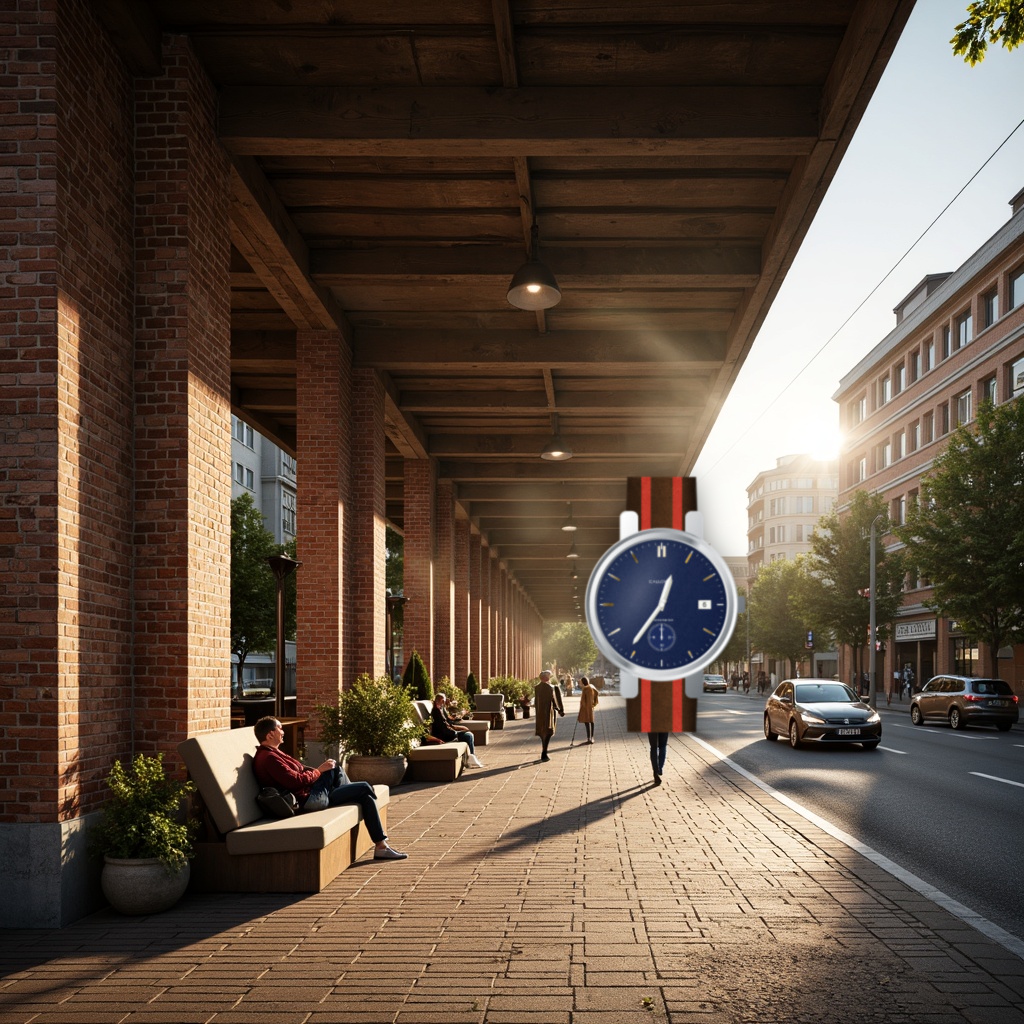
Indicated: 12:36
